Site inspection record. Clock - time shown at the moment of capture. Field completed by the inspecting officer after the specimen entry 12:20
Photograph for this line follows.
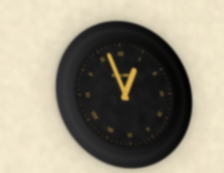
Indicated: 12:57
